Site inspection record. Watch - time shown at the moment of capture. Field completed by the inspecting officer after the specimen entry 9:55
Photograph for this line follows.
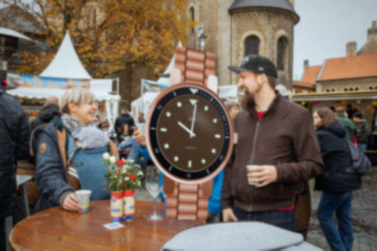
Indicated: 10:01
